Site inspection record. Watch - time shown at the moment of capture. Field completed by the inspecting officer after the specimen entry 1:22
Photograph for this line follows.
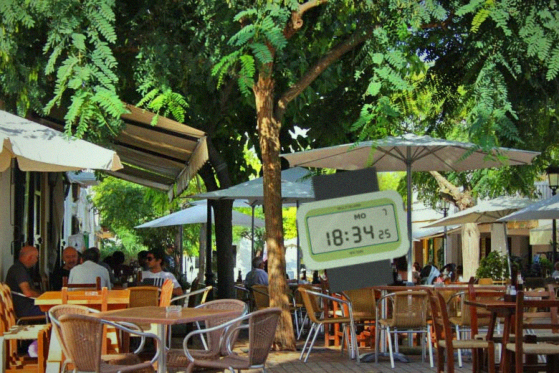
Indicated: 18:34
